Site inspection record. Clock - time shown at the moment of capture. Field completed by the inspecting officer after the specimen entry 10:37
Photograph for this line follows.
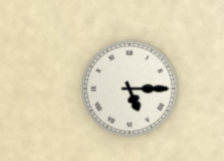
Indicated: 5:15
